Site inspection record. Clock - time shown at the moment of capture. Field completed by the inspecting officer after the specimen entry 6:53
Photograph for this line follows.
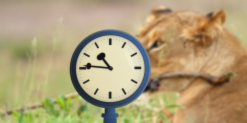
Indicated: 10:46
